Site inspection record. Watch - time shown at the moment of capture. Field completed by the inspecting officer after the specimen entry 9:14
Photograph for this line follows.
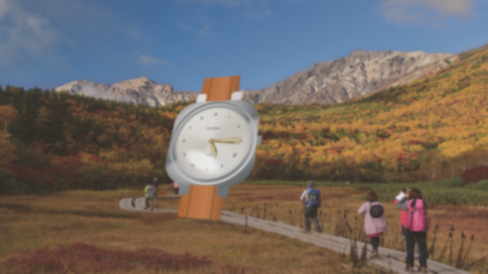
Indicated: 5:15
